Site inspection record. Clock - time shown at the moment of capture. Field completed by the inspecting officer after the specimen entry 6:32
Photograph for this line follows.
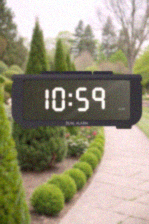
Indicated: 10:59
